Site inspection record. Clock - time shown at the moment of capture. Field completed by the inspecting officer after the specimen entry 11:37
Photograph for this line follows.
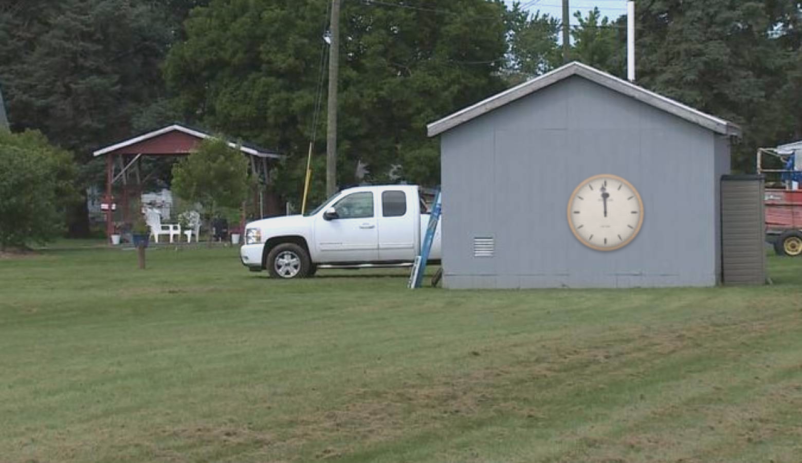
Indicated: 11:59
